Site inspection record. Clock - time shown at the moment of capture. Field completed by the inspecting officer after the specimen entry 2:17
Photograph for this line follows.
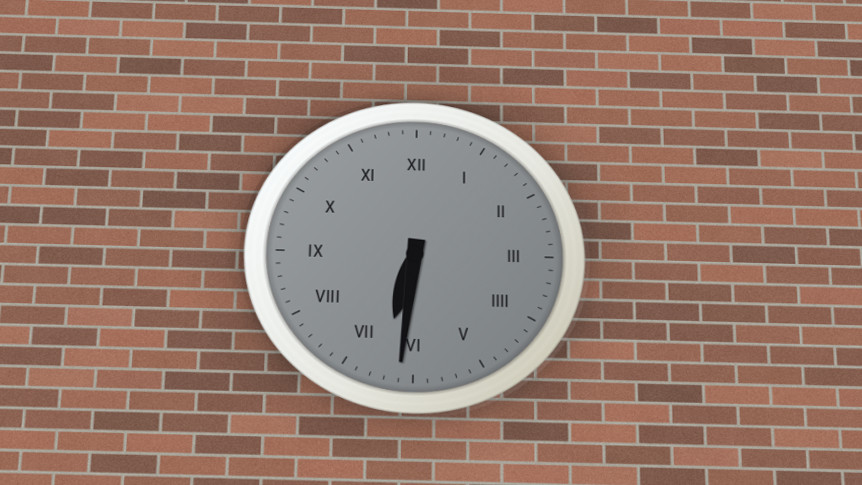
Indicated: 6:31
